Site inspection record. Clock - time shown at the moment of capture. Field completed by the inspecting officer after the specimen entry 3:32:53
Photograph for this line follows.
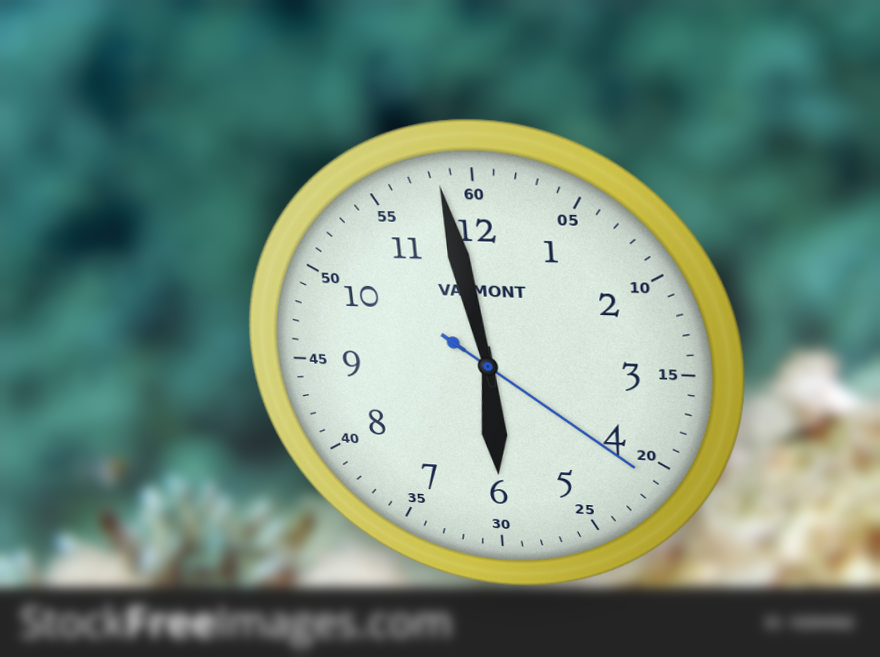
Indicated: 5:58:21
